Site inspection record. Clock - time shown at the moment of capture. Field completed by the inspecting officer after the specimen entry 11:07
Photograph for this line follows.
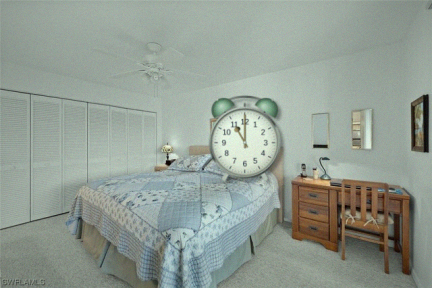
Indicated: 11:00
